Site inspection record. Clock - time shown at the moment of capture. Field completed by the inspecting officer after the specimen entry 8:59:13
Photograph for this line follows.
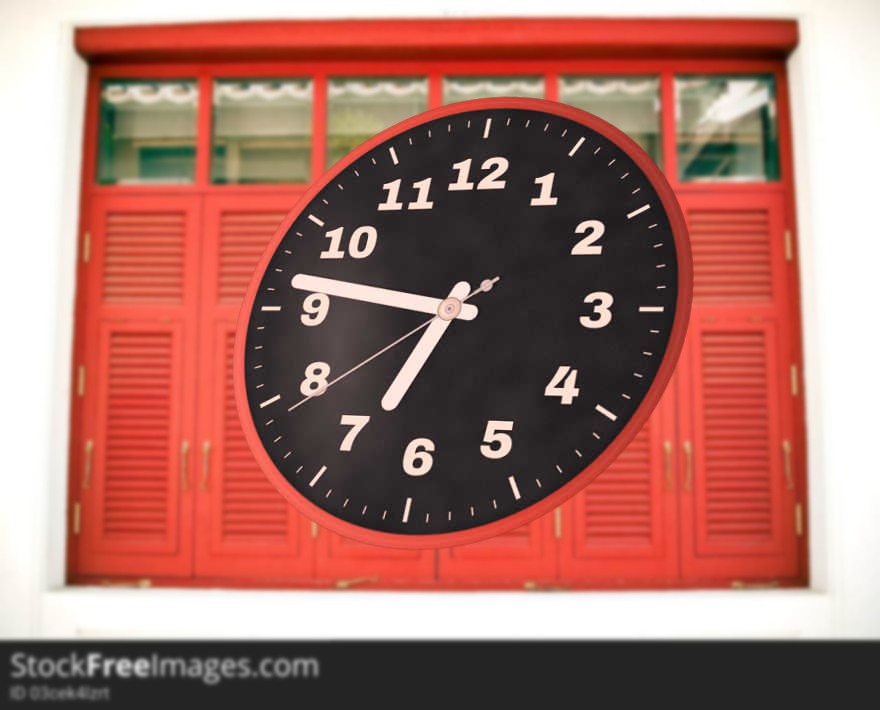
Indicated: 6:46:39
